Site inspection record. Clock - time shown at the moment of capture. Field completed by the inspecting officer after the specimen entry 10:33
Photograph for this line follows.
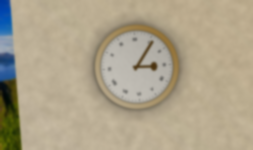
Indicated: 3:06
